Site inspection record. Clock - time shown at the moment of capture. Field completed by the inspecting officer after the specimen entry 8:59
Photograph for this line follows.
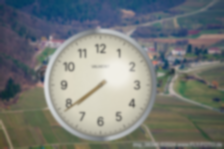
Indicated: 7:39
